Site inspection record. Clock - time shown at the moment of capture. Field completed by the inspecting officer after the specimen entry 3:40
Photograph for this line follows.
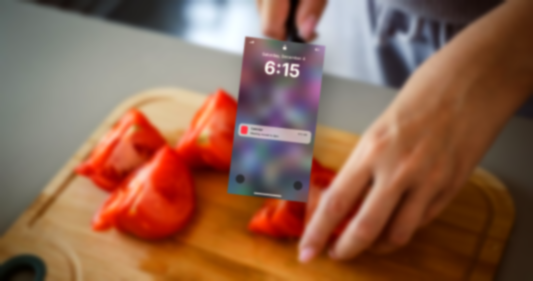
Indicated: 6:15
